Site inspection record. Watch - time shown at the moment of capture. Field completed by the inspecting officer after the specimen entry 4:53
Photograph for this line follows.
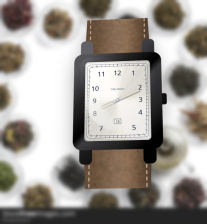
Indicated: 8:11
